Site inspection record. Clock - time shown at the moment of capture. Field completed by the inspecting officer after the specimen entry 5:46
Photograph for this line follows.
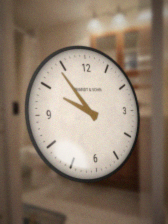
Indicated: 9:54
